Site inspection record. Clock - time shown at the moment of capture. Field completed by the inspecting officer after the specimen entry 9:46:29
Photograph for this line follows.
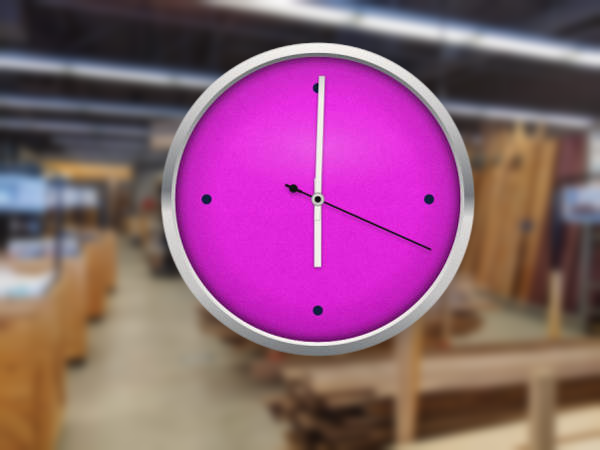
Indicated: 6:00:19
